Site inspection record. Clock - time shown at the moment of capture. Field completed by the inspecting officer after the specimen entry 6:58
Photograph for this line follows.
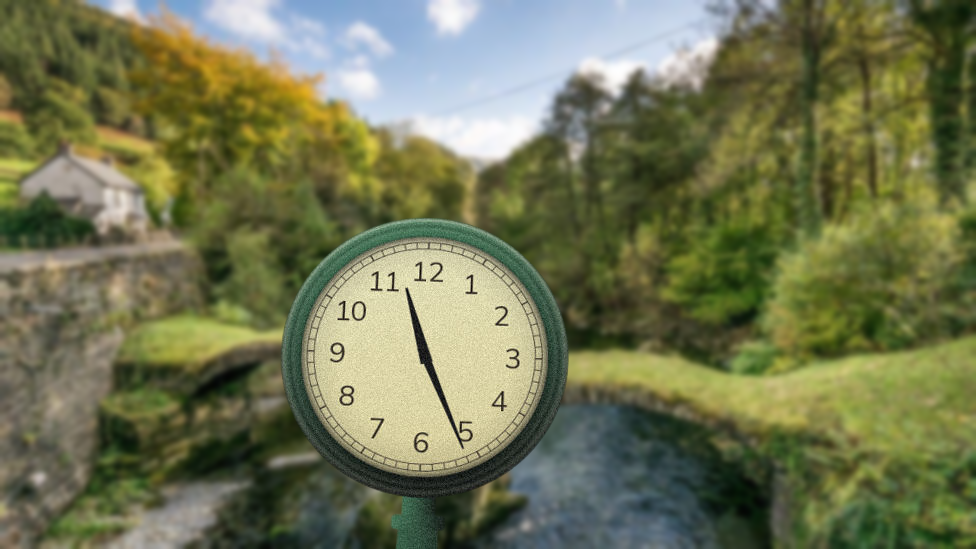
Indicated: 11:26
